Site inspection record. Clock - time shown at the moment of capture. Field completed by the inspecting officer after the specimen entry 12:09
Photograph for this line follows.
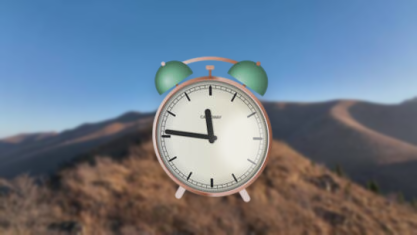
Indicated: 11:46
